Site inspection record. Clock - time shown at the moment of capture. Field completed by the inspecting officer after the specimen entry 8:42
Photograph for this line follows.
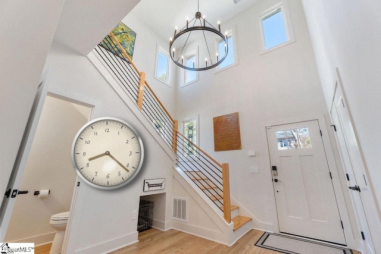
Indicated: 8:22
